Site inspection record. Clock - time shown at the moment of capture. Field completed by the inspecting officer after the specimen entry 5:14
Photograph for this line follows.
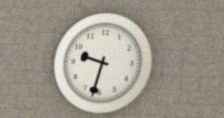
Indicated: 9:32
